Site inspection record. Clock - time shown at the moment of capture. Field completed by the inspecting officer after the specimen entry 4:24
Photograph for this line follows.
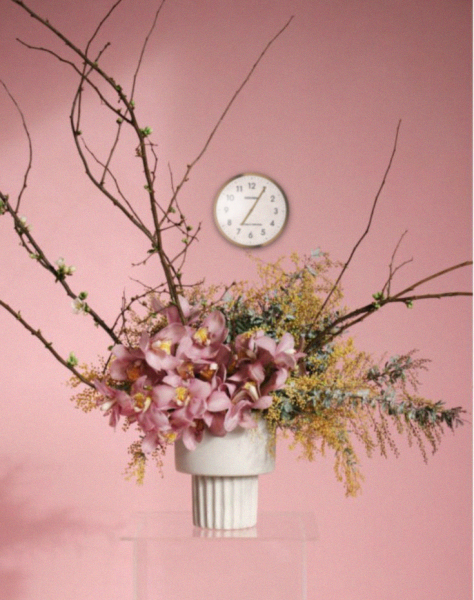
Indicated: 7:05
